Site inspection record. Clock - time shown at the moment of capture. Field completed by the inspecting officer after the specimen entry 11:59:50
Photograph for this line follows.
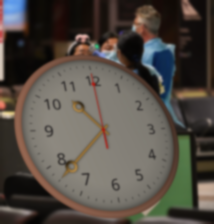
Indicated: 10:38:00
